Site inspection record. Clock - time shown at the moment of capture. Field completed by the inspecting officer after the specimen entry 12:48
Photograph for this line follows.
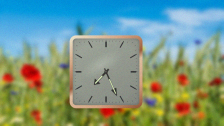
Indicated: 7:26
